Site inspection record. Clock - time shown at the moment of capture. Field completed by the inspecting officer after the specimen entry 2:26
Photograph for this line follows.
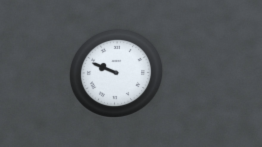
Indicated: 9:49
